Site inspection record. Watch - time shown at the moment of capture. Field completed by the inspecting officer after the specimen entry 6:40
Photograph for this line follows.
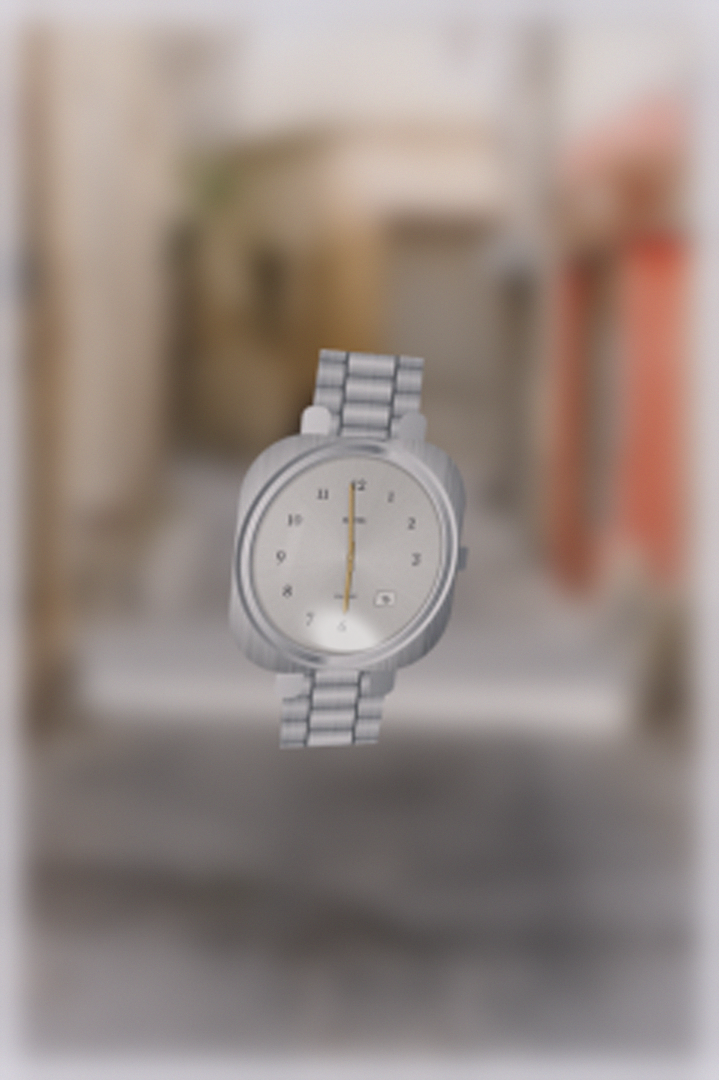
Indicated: 5:59
